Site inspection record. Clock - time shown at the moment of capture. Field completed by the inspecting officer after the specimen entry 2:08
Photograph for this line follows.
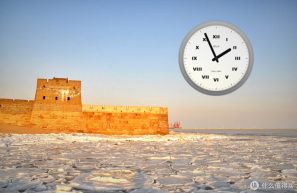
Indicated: 1:56
